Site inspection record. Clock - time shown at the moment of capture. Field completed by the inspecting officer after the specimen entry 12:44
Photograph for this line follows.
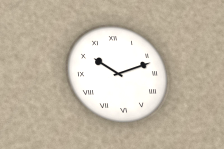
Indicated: 10:12
